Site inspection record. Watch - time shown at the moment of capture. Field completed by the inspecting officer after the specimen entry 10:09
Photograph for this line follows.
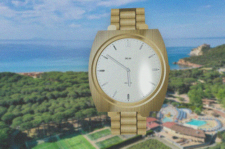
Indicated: 5:51
